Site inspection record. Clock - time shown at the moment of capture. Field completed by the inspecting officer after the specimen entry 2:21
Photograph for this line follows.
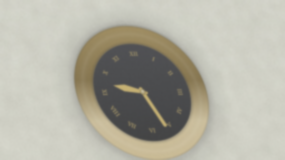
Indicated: 9:26
